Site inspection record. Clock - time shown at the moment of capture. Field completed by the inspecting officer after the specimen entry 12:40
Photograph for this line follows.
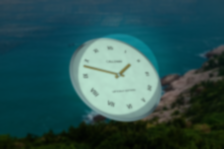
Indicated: 1:48
